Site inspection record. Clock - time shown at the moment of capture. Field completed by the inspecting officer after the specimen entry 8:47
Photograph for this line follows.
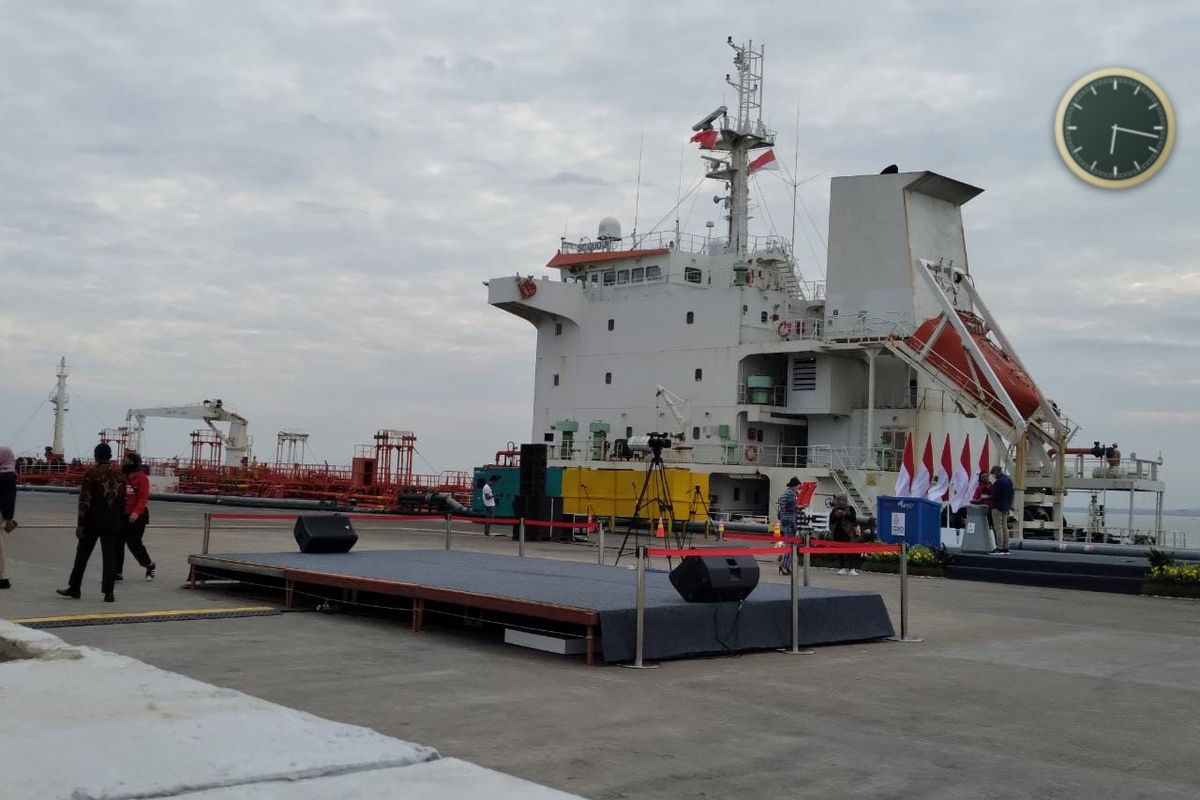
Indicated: 6:17
